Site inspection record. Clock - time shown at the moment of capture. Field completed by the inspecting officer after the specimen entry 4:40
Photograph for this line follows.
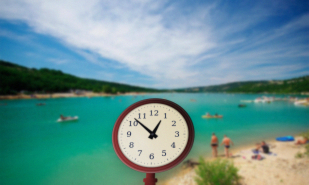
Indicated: 12:52
